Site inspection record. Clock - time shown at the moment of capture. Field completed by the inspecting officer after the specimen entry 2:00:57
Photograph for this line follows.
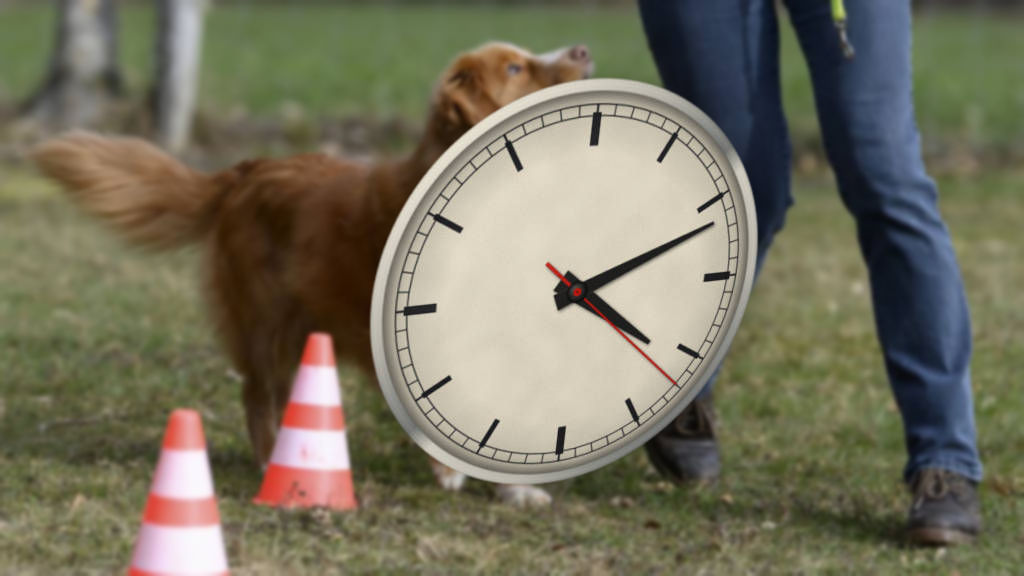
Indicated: 4:11:22
